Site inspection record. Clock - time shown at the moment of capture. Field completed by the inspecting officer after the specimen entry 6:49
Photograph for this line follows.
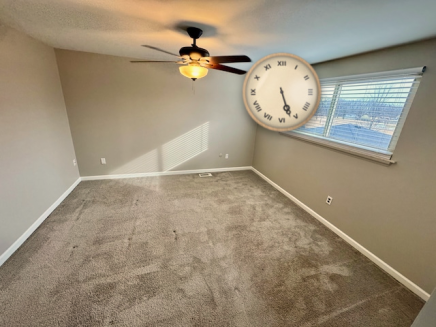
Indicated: 5:27
